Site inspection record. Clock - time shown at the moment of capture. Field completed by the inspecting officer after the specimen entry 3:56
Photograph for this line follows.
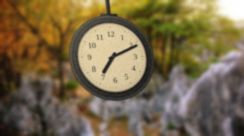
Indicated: 7:11
